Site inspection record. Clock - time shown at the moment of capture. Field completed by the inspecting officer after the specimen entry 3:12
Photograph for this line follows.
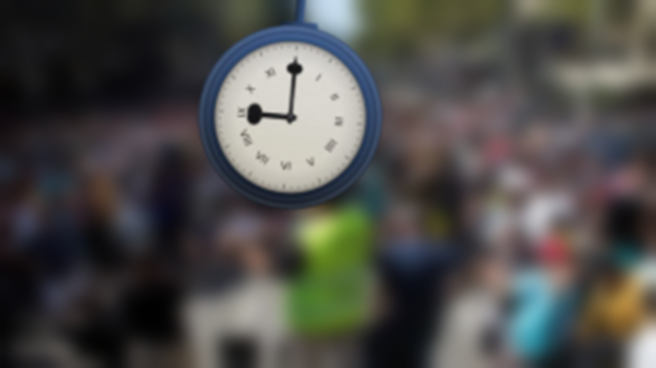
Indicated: 9:00
